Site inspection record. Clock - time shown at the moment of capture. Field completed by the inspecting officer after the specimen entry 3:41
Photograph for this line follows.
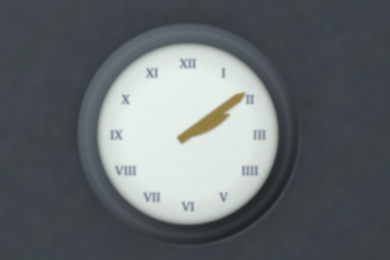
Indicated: 2:09
